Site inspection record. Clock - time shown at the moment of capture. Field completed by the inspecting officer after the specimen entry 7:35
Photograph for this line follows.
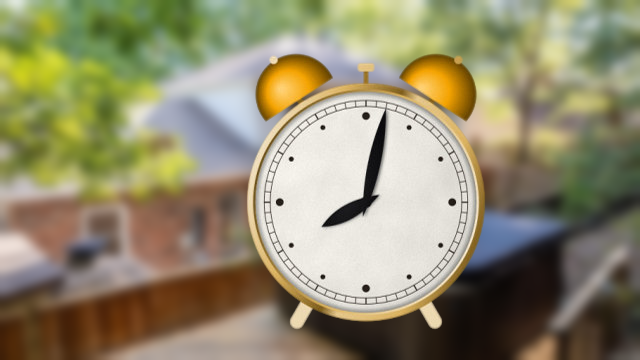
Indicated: 8:02
